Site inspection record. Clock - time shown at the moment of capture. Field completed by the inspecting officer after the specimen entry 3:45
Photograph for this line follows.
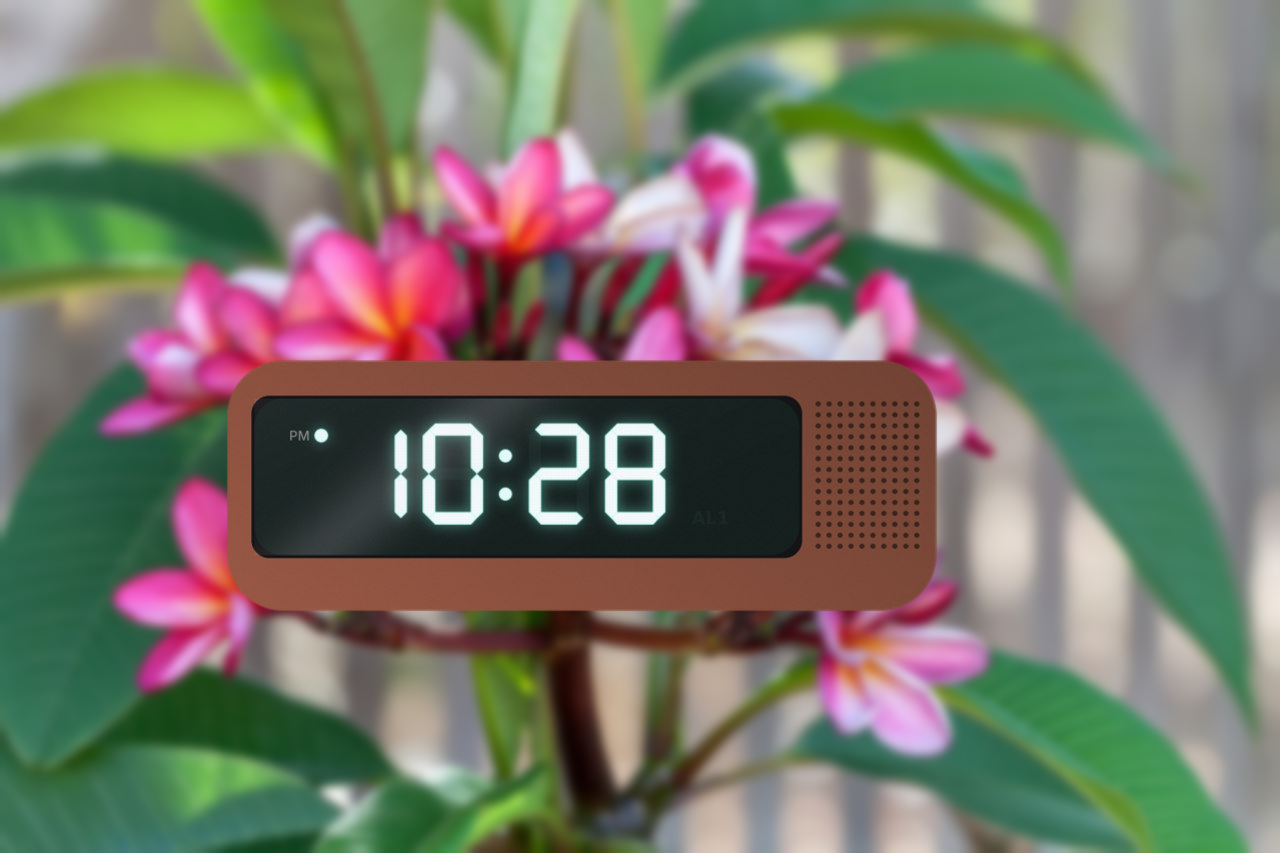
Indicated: 10:28
